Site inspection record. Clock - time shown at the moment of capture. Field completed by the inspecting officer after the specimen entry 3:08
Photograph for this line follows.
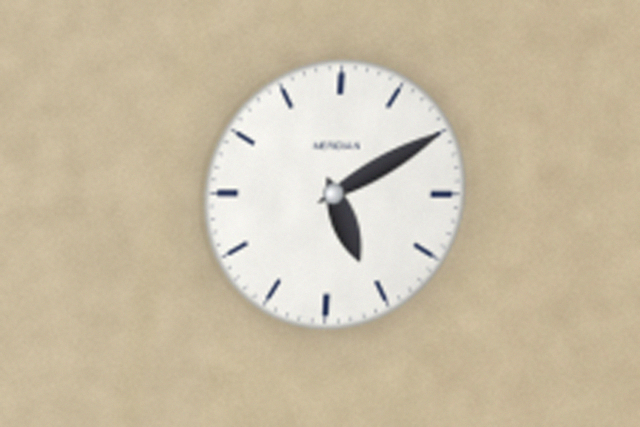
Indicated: 5:10
